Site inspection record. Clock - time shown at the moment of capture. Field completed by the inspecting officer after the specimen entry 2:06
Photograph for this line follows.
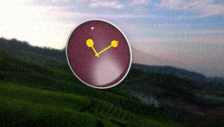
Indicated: 11:11
